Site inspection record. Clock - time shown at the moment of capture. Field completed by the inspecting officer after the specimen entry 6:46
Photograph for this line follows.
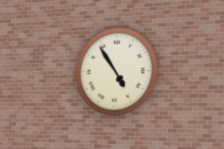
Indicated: 4:54
